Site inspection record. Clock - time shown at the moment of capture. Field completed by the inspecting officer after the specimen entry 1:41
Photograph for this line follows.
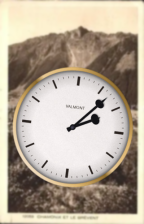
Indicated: 2:07
